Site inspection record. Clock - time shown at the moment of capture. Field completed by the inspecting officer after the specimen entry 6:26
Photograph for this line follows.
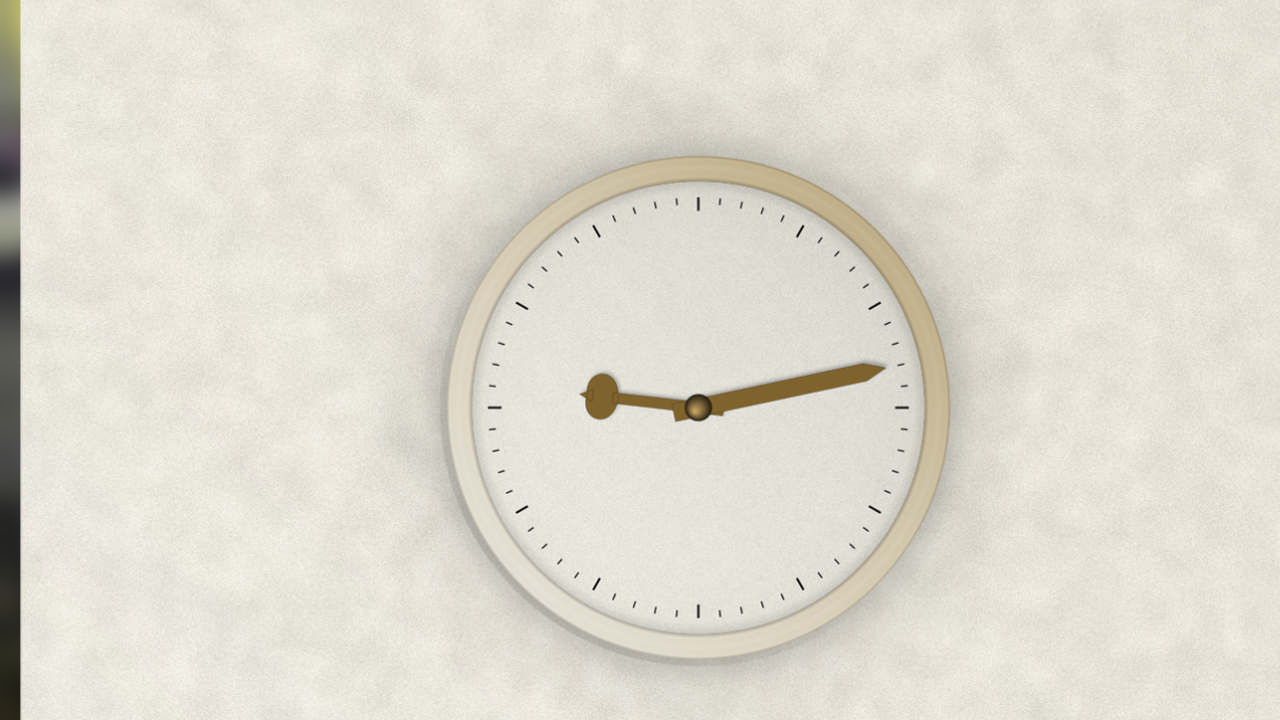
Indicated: 9:13
